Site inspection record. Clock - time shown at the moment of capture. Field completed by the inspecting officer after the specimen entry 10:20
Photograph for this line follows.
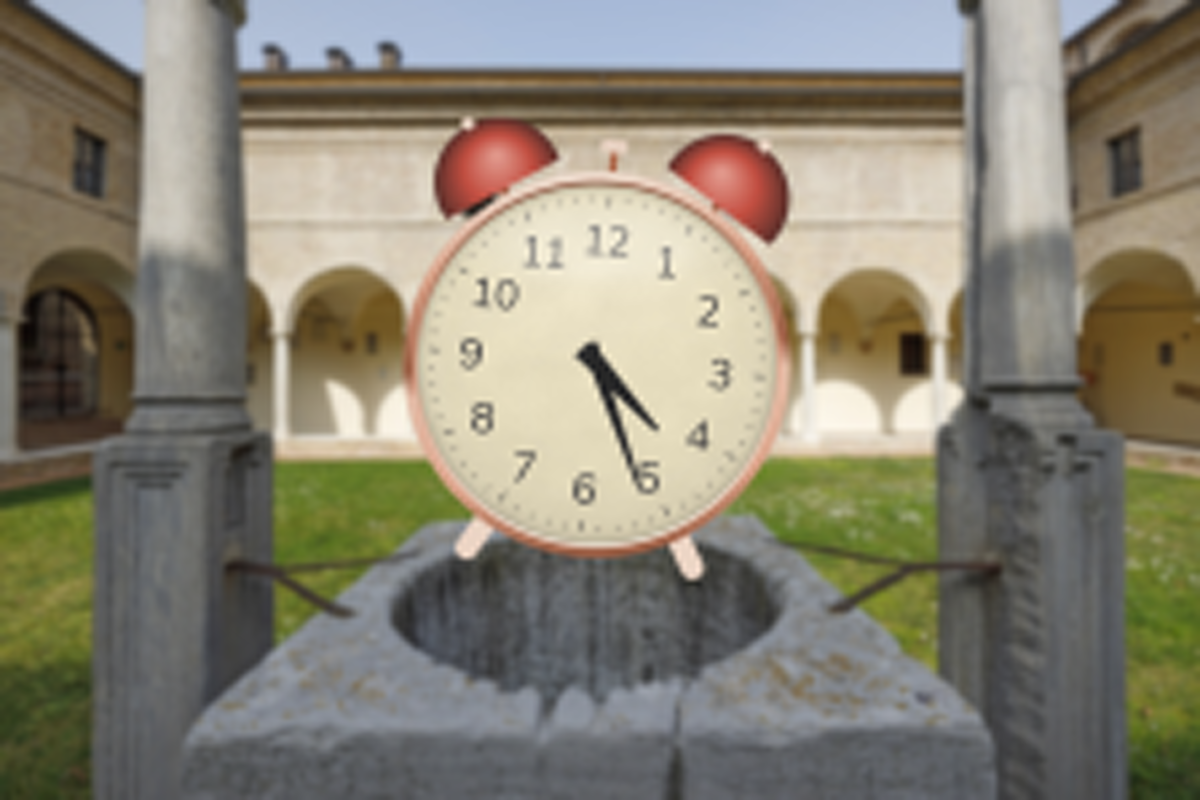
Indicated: 4:26
